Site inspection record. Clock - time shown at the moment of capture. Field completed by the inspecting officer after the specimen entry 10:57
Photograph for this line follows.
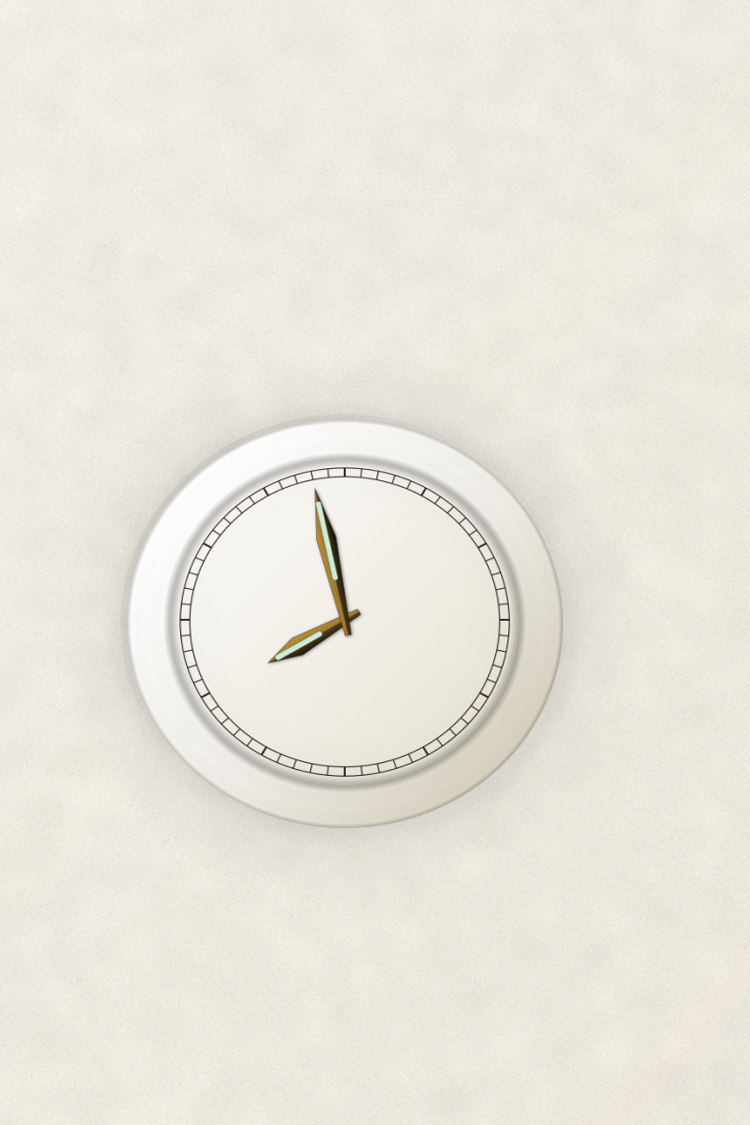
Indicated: 7:58
